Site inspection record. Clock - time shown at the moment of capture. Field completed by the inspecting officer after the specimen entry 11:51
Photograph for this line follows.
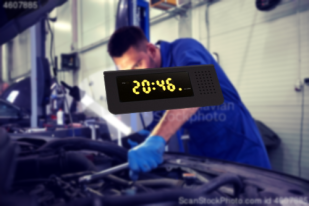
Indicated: 20:46
